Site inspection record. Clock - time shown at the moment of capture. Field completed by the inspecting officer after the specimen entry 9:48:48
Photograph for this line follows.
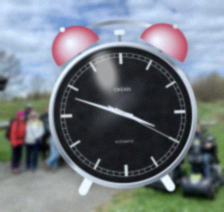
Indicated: 3:48:20
